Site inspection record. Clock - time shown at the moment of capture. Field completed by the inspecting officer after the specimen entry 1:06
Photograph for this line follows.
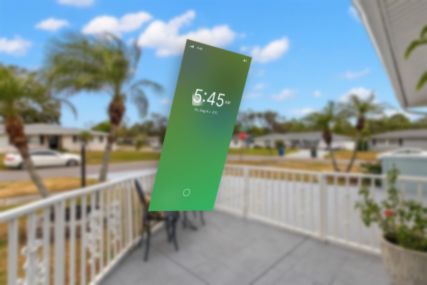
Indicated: 5:45
